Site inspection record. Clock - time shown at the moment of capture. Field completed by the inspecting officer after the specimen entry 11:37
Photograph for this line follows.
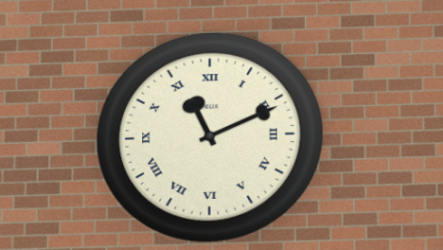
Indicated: 11:11
